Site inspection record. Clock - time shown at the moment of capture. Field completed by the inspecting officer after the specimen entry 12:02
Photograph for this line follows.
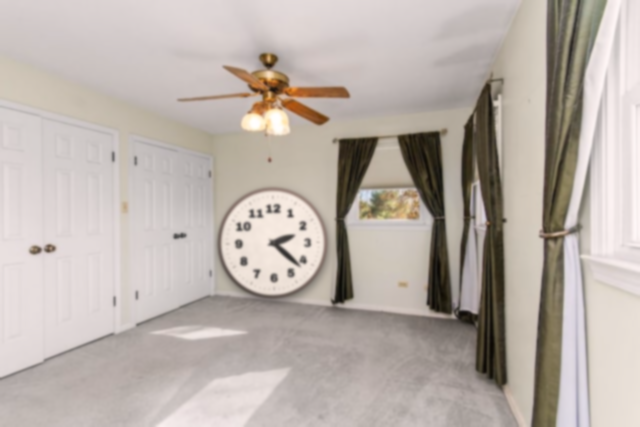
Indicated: 2:22
